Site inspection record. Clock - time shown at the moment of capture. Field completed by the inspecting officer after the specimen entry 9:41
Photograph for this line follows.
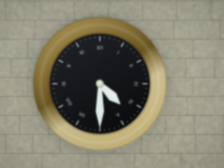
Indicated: 4:30
